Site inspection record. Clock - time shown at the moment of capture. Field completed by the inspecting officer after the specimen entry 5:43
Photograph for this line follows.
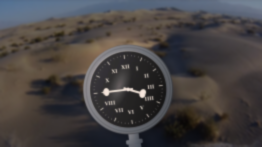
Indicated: 3:45
